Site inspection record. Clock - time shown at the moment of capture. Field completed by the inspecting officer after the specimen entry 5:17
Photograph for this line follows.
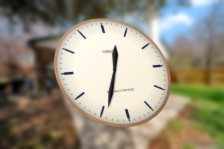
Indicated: 12:34
